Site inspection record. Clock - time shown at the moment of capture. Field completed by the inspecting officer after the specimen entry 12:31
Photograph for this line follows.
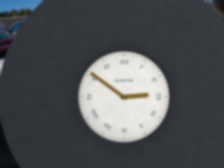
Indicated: 2:51
